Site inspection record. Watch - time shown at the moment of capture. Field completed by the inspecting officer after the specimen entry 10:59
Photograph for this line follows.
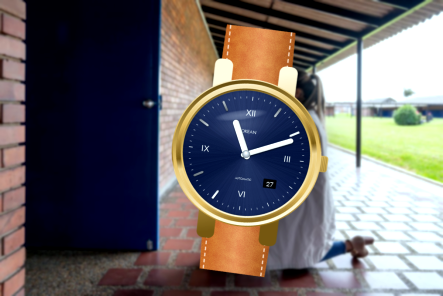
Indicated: 11:11
